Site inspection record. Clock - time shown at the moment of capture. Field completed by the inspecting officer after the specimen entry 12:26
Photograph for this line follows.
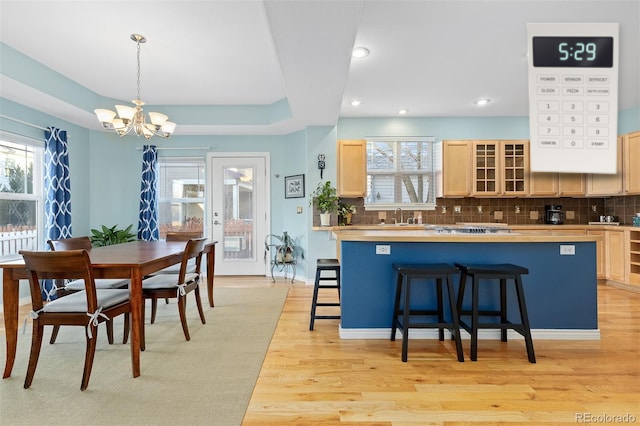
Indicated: 5:29
